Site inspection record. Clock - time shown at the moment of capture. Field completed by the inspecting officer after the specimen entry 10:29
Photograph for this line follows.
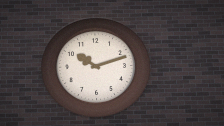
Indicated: 10:12
